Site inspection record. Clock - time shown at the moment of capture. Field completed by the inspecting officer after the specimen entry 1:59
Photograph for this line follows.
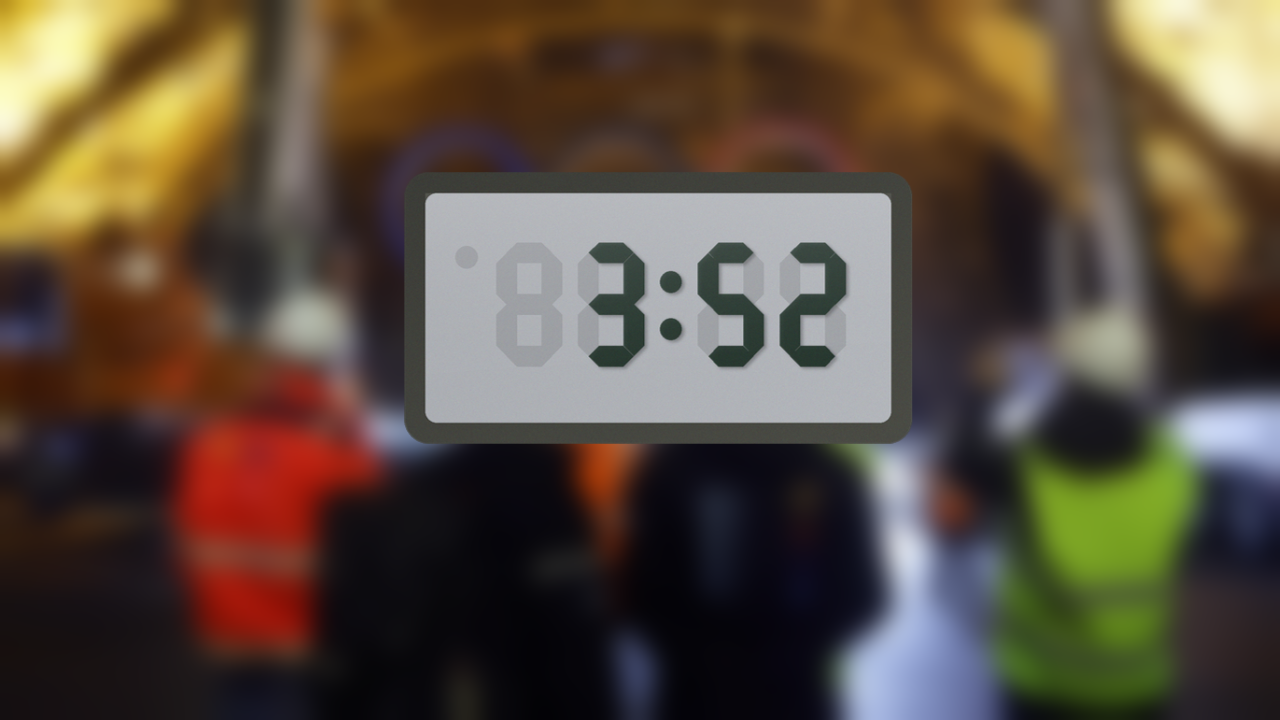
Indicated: 3:52
